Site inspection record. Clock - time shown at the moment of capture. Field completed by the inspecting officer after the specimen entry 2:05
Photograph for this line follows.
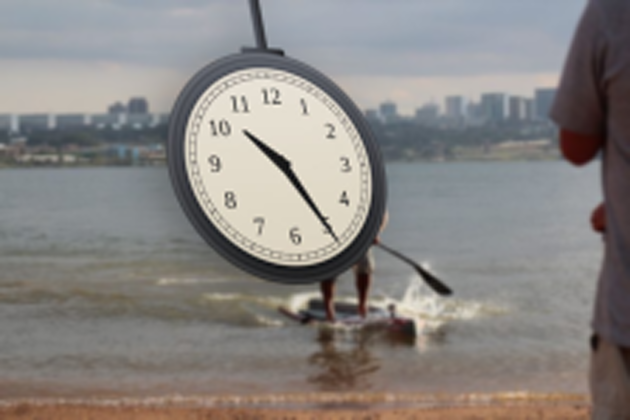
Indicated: 10:25
